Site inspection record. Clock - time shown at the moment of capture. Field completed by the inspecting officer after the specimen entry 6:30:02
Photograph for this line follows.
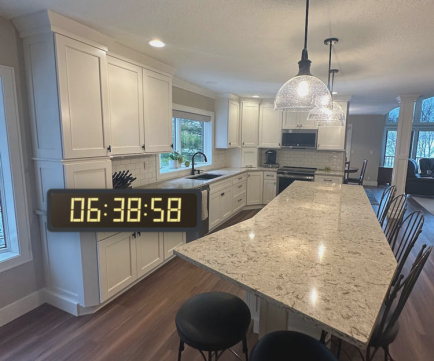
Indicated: 6:38:58
